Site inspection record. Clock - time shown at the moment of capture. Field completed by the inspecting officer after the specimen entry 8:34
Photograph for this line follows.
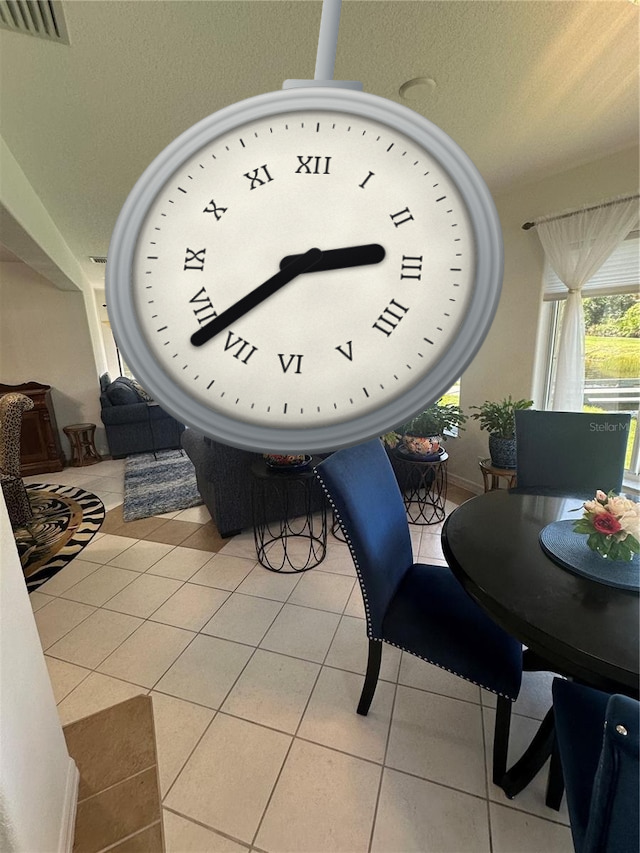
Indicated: 2:38
